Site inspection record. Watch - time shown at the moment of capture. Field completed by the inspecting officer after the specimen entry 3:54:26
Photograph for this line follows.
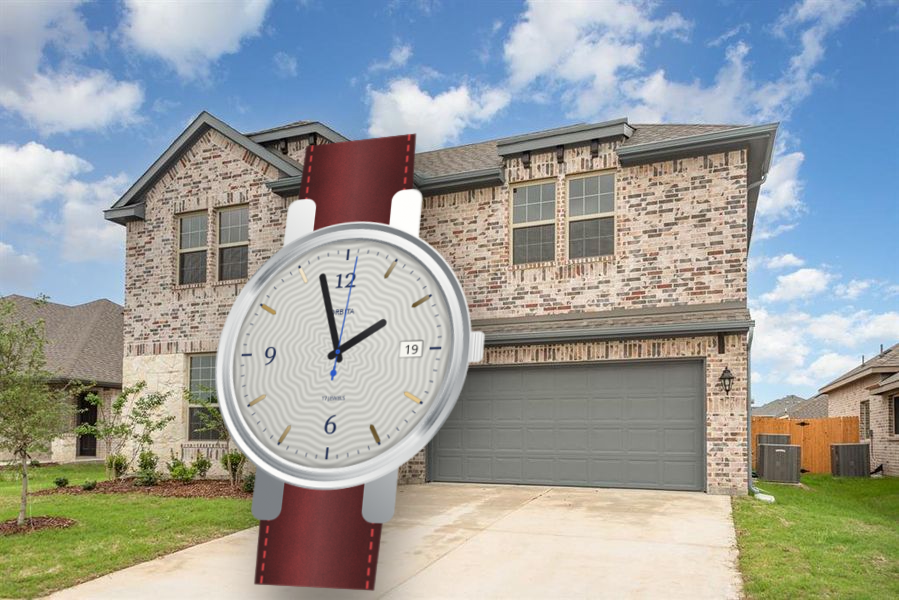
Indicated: 1:57:01
